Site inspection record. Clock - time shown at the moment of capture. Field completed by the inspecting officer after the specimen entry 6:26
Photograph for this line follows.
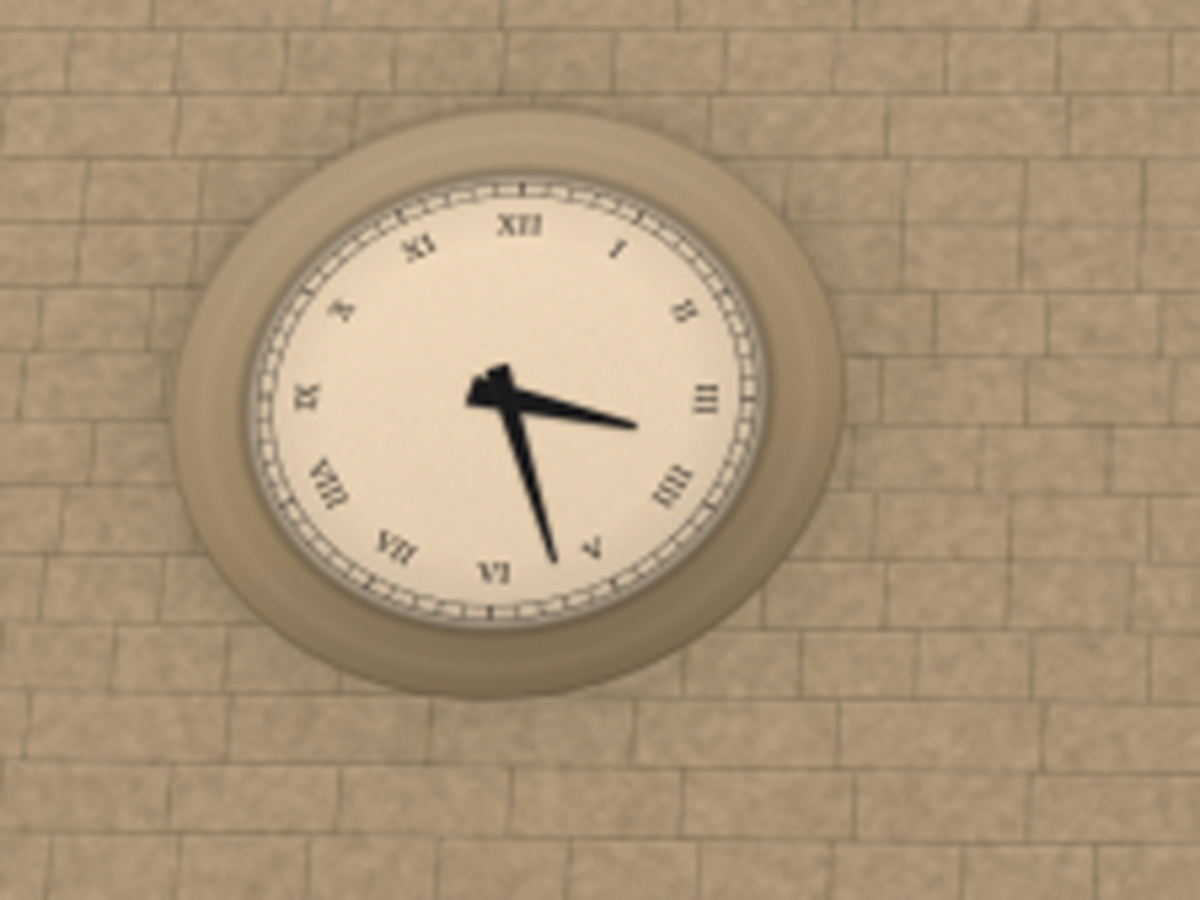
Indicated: 3:27
